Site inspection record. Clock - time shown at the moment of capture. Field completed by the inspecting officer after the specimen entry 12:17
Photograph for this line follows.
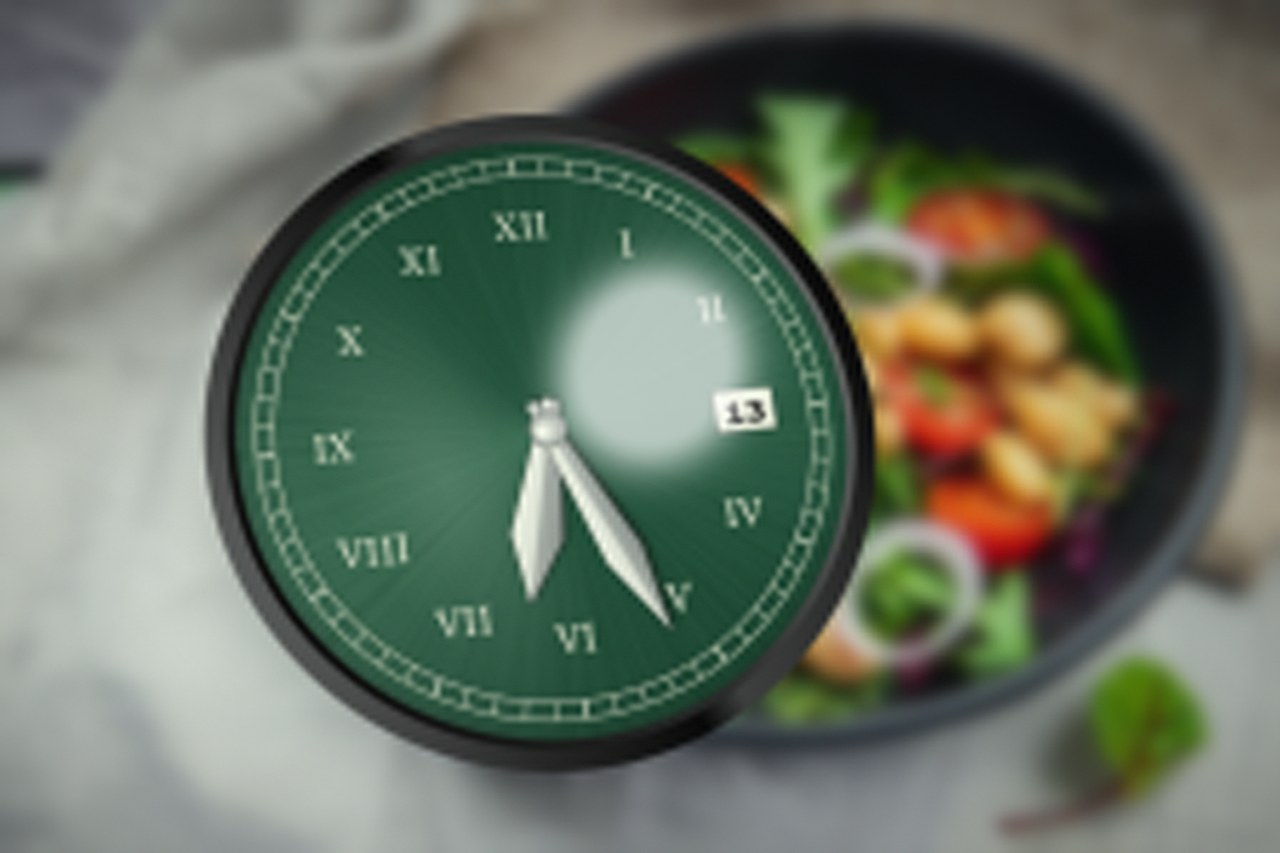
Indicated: 6:26
